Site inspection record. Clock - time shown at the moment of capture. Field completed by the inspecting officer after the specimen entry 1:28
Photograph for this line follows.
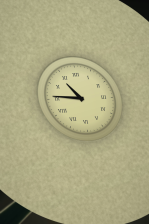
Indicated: 10:46
